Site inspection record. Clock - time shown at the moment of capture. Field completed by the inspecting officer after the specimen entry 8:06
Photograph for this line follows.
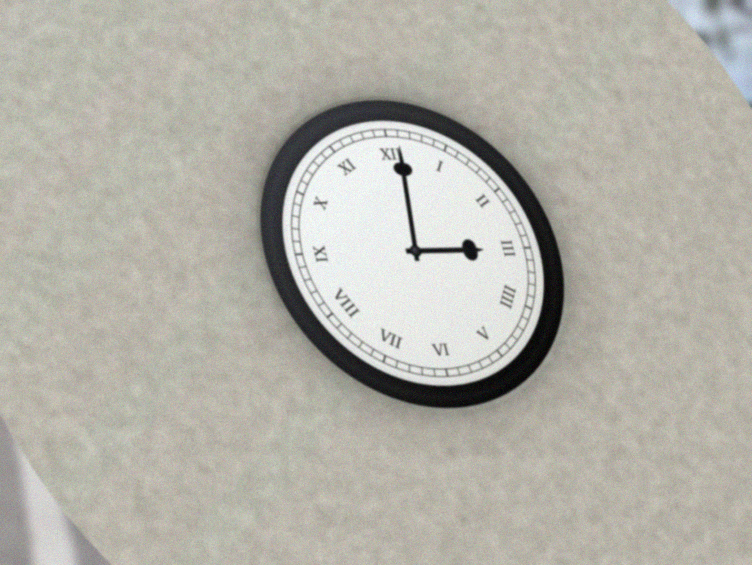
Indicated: 3:01
